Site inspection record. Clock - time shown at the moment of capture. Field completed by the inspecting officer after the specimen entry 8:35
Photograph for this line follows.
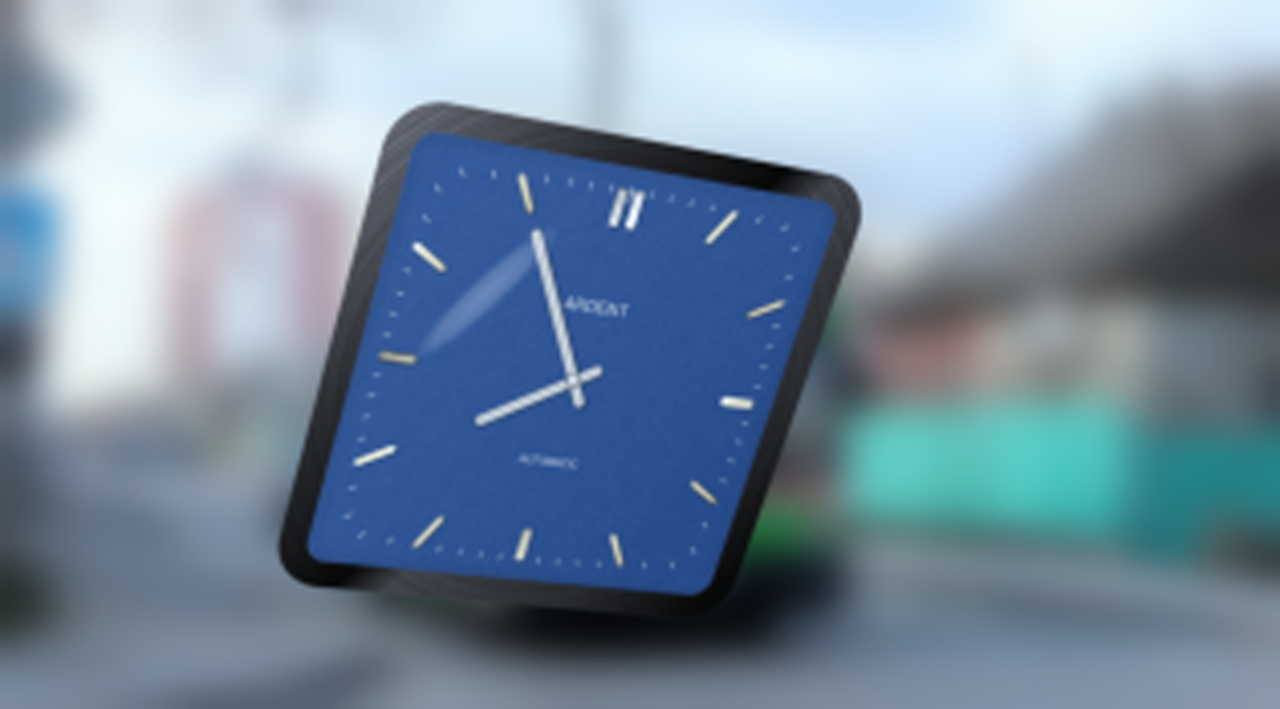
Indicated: 7:55
